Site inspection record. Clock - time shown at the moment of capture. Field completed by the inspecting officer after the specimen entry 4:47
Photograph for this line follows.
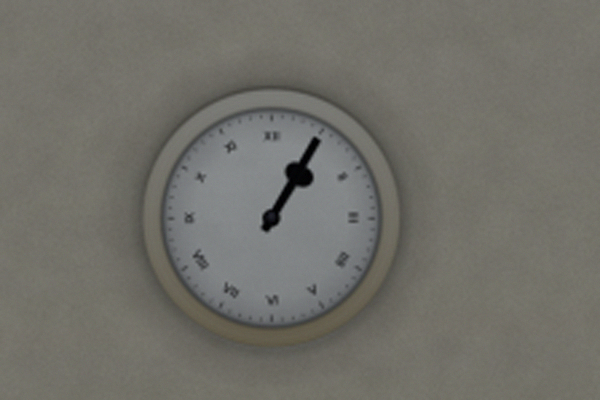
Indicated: 1:05
